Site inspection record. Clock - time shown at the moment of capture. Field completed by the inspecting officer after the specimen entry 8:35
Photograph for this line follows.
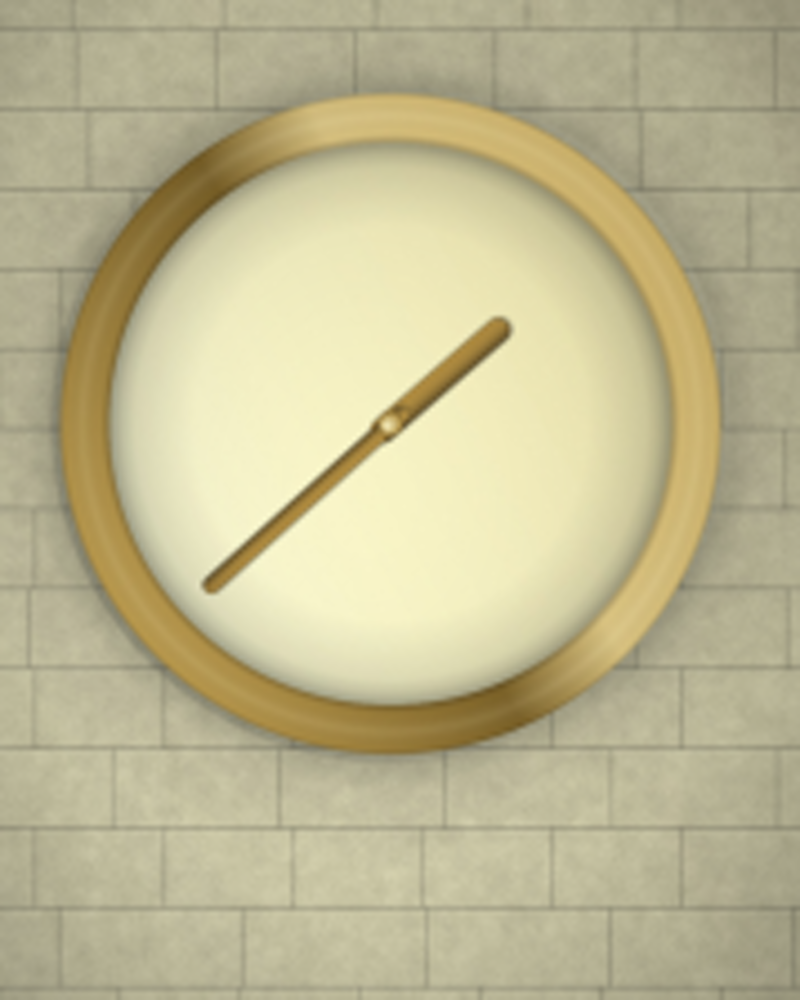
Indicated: 1:38
